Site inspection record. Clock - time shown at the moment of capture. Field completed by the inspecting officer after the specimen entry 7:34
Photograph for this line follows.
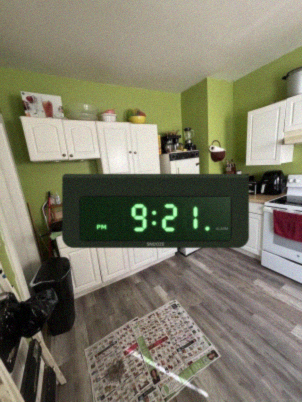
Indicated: 9:21
